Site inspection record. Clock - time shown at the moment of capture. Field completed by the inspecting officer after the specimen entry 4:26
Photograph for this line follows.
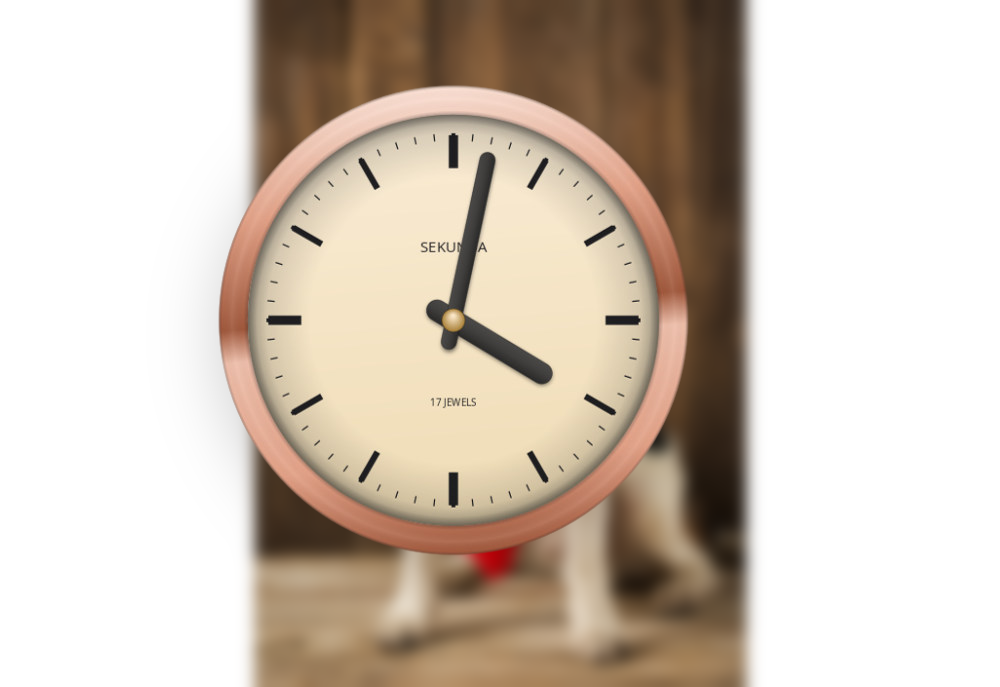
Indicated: 4:02
